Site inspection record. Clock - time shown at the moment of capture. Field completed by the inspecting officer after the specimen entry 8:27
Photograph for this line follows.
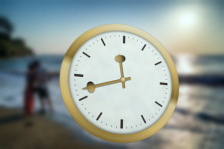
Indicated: 11:42
